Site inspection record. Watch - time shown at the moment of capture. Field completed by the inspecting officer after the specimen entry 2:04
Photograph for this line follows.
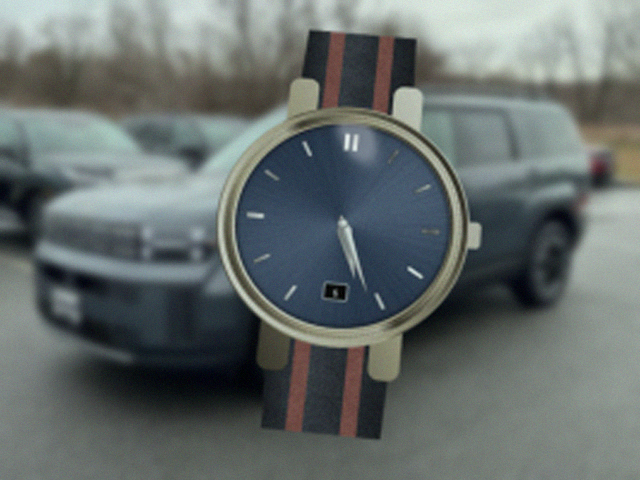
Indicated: 5:26
